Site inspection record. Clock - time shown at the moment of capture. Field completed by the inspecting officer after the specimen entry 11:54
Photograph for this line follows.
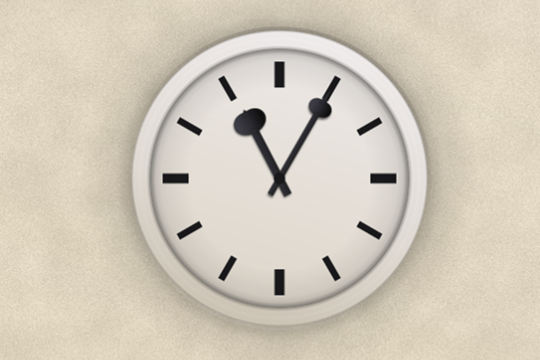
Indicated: 11:05
